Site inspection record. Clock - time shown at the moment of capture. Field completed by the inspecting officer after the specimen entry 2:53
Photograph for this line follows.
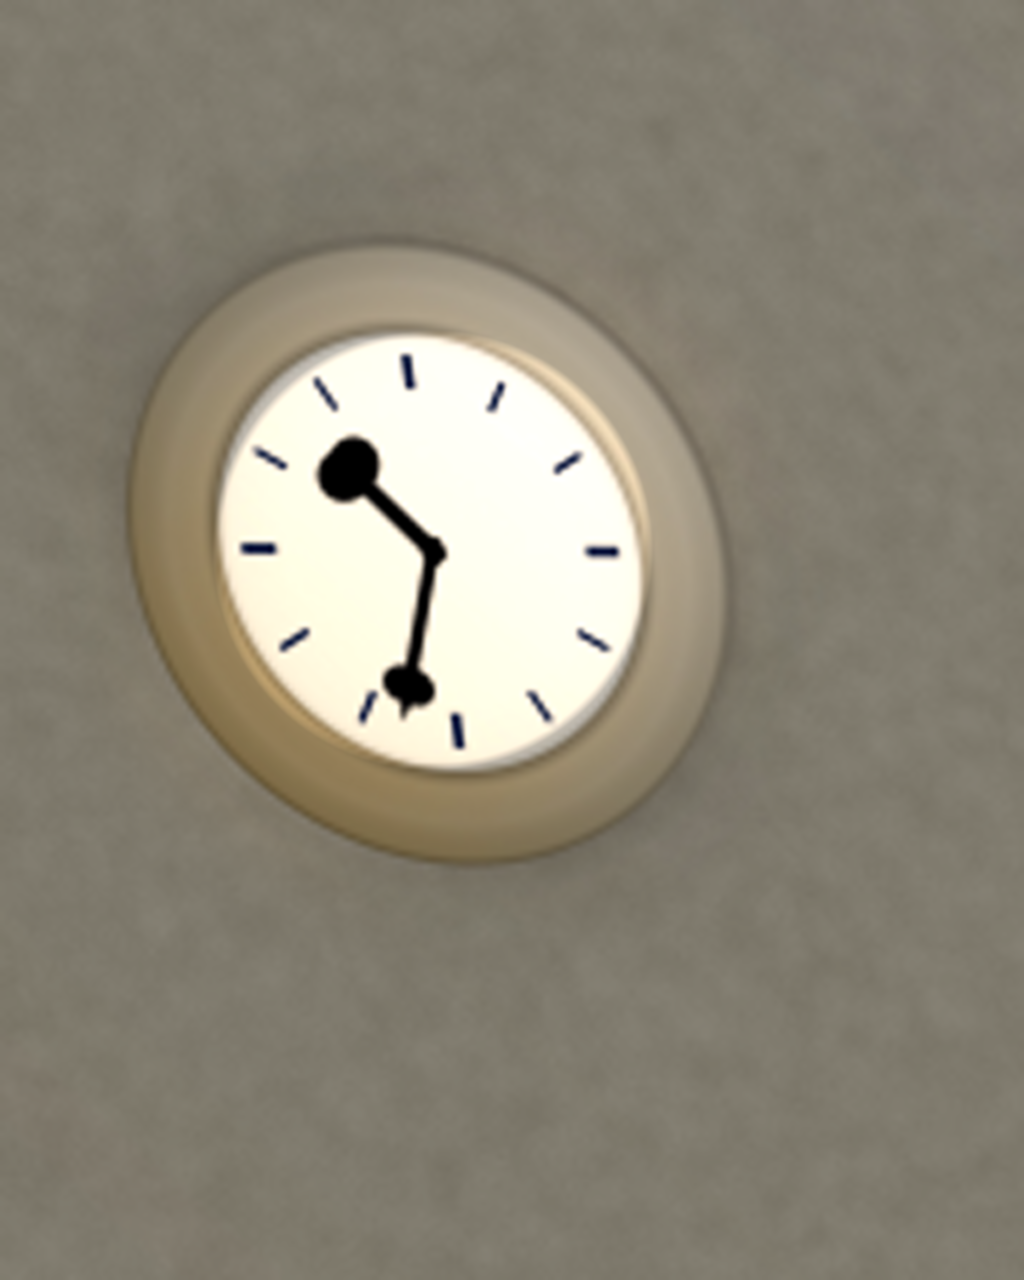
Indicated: 10:33
